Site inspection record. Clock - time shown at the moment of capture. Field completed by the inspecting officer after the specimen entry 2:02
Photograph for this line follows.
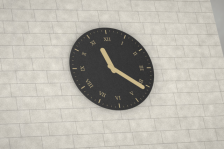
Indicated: 11:21
